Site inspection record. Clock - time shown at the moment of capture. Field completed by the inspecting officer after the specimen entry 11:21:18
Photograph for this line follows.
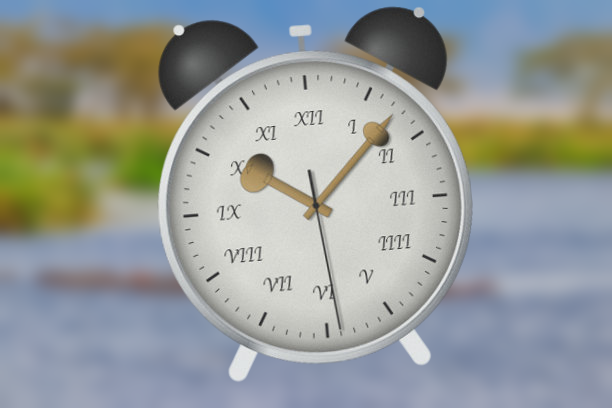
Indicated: 10:07:29
